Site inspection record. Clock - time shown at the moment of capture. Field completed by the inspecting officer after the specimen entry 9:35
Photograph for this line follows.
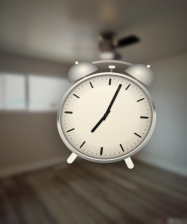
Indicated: 7:03
